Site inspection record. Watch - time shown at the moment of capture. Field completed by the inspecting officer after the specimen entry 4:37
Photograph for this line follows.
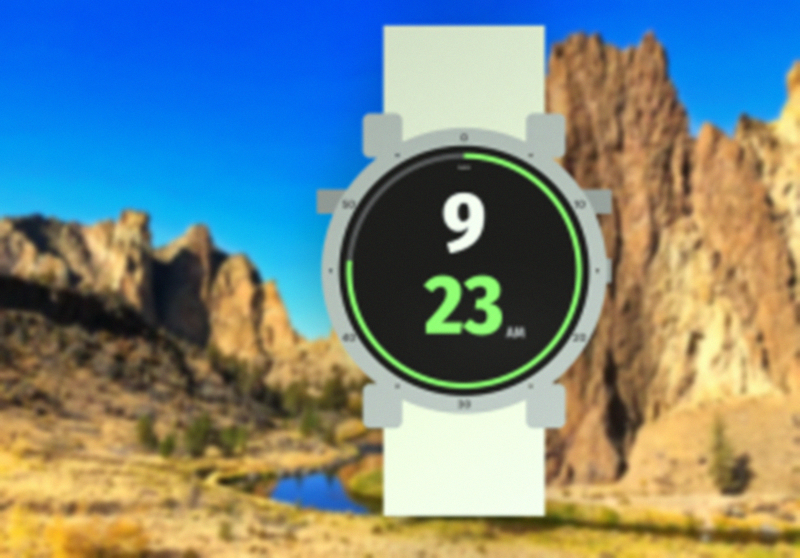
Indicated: 9:23
